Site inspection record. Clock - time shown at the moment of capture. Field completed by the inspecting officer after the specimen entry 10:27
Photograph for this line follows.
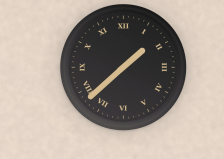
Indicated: 1:38
